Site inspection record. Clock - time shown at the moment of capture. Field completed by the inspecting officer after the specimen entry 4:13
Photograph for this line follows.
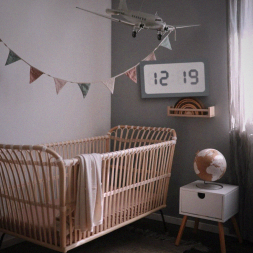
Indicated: 12:19
